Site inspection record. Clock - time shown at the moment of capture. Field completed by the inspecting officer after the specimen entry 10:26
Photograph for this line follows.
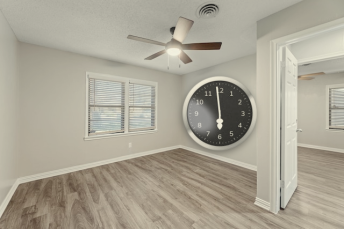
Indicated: 5:59
